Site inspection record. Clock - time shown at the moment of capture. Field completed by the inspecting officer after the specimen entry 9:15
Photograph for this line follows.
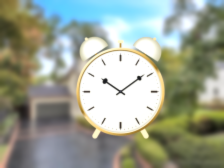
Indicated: 10:09
